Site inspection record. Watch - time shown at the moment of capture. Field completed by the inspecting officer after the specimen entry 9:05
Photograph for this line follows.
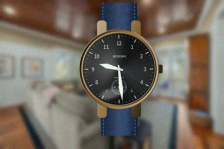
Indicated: 9:29
